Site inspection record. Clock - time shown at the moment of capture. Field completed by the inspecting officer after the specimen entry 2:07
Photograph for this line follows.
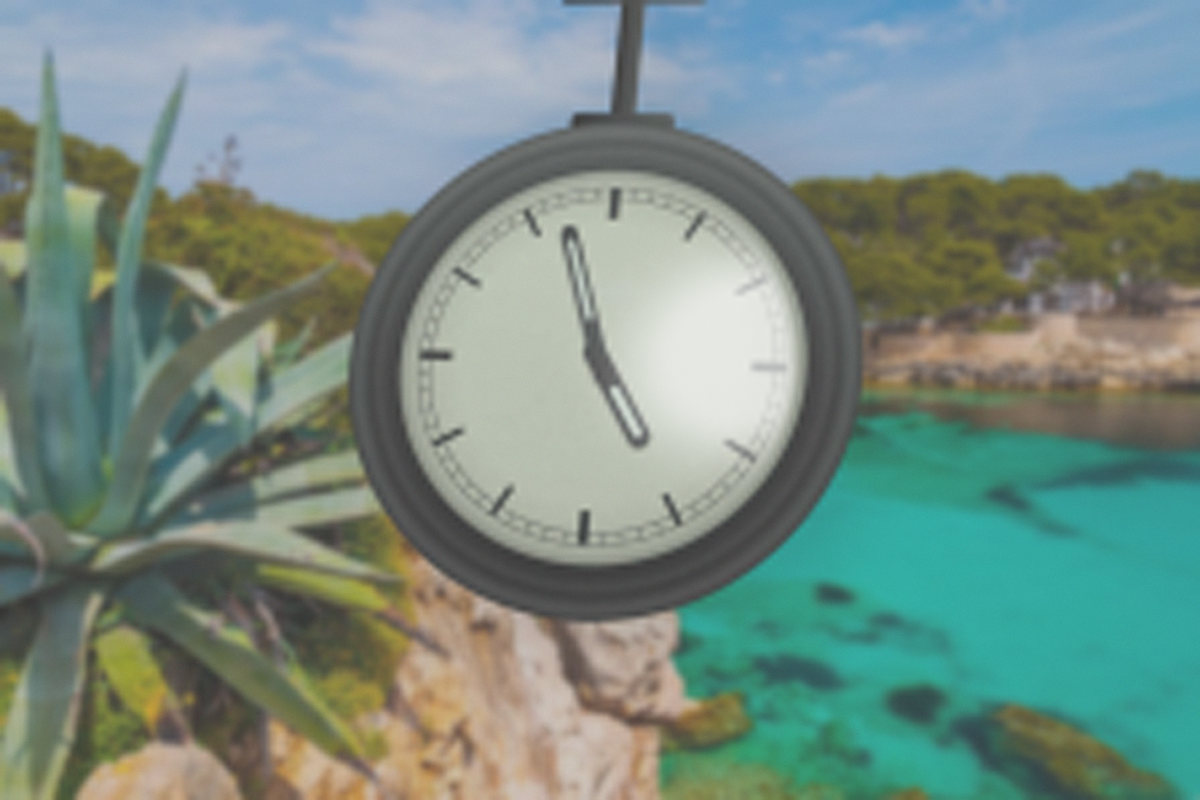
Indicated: 4:57
